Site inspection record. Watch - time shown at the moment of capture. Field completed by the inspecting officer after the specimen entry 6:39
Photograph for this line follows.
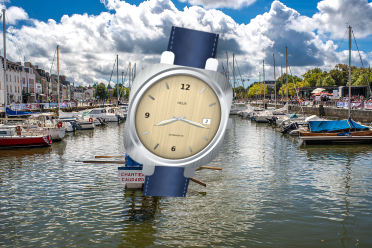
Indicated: 8:17
